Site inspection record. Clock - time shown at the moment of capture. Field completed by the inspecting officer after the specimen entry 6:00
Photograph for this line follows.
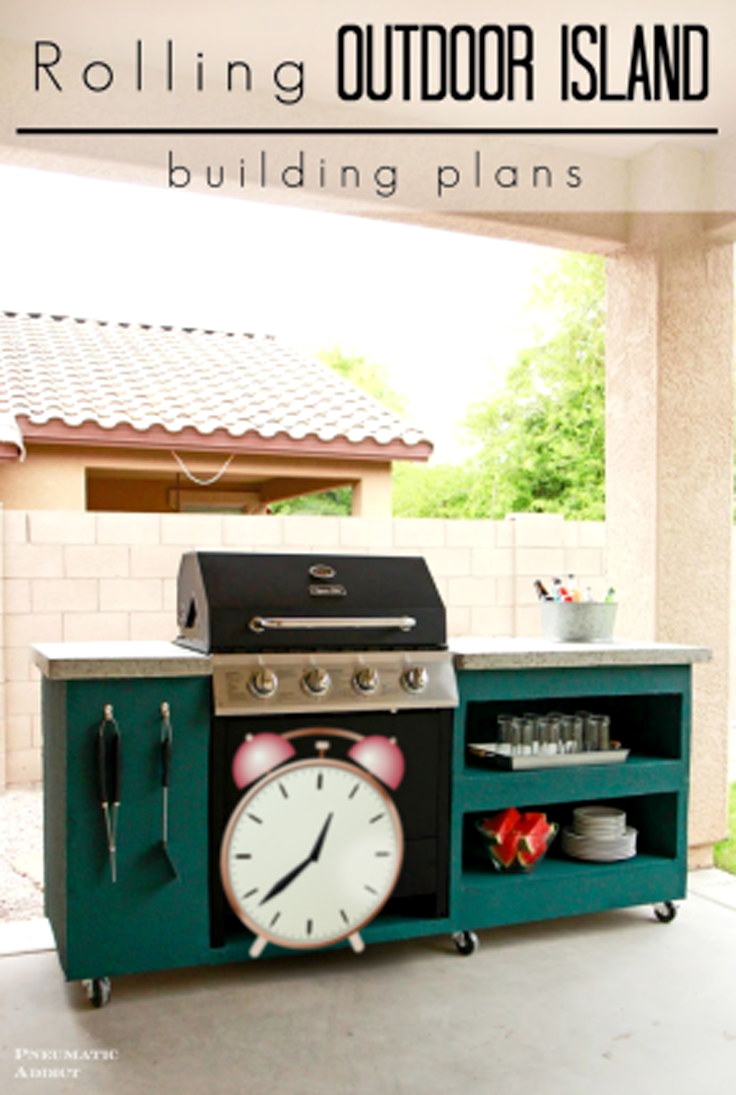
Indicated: 12:38
